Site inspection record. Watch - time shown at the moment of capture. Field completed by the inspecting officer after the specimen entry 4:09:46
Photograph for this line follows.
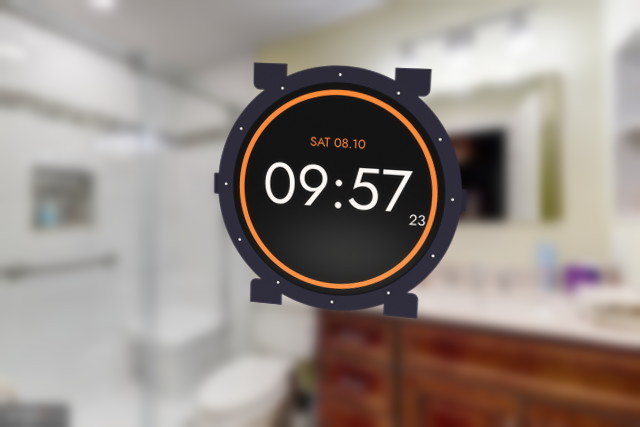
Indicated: 9:57:23
